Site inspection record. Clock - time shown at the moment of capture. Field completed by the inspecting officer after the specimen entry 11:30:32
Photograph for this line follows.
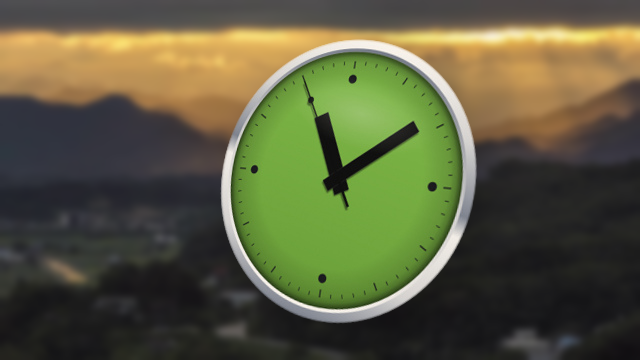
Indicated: 11:08:55
